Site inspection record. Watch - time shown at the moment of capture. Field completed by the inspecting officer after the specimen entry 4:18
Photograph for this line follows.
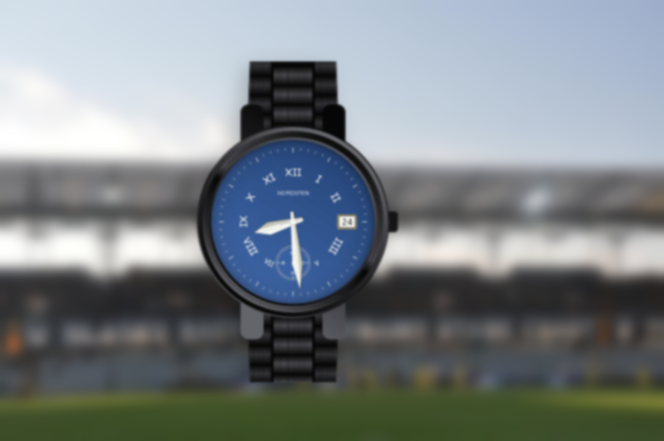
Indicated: 8:29
